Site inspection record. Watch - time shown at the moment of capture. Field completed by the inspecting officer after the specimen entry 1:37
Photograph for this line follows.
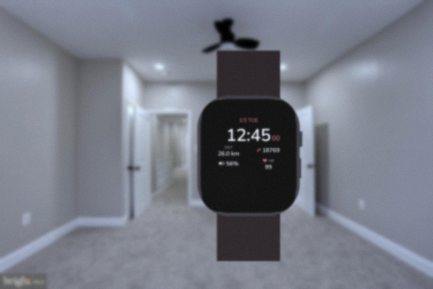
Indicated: 12:45
